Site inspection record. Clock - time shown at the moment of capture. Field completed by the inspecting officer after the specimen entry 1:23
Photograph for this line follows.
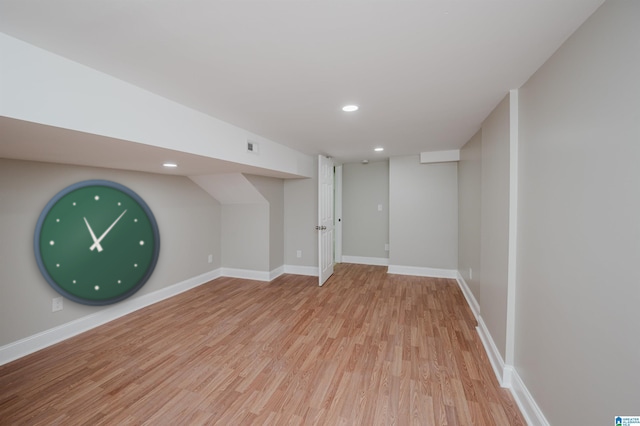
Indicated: 11:07
